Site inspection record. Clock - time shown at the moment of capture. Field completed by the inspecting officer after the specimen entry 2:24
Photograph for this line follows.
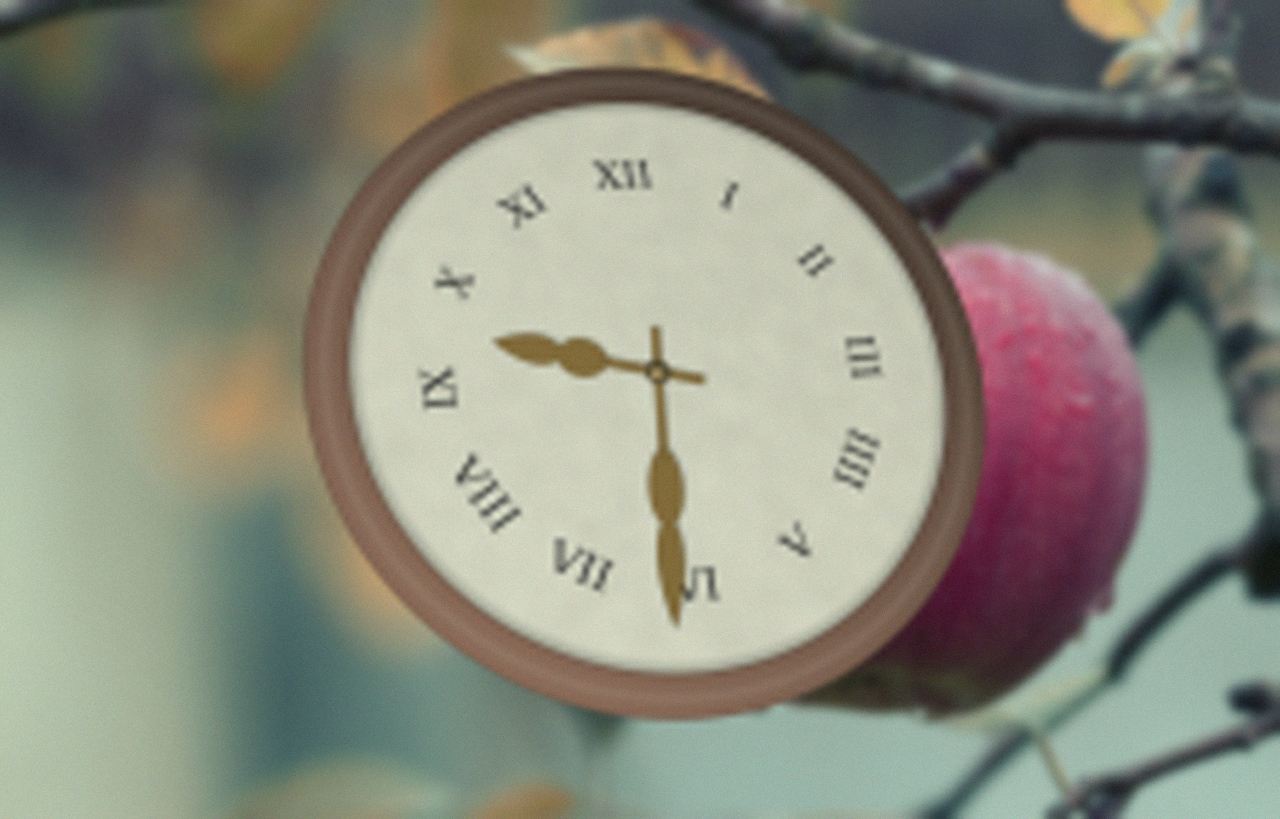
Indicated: 9:31
